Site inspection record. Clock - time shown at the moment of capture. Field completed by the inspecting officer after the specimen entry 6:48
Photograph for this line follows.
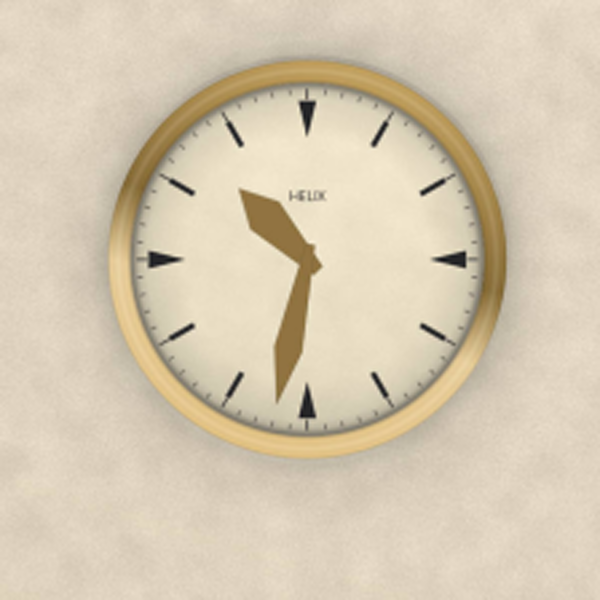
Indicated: 10:32
